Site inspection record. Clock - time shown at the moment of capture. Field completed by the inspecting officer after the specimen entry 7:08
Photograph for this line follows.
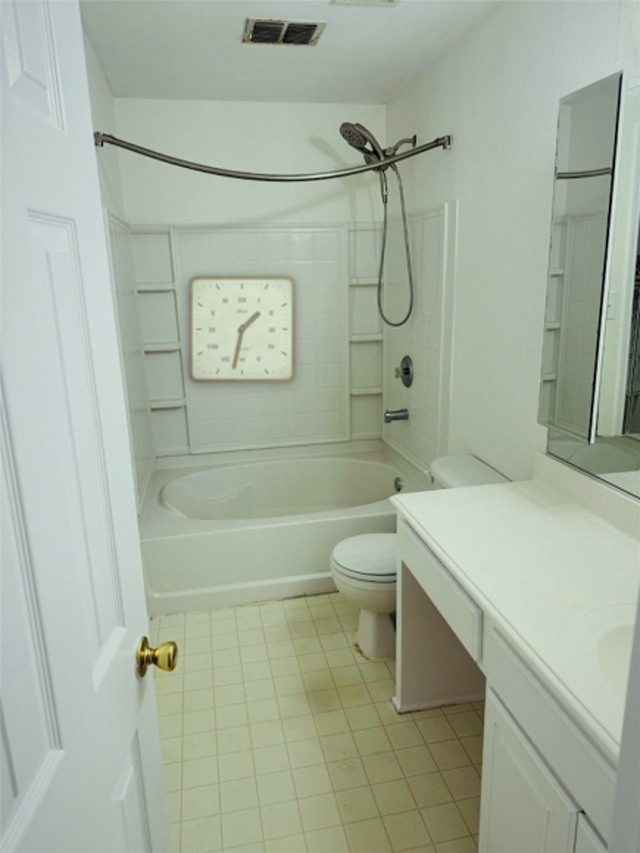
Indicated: 1:32
